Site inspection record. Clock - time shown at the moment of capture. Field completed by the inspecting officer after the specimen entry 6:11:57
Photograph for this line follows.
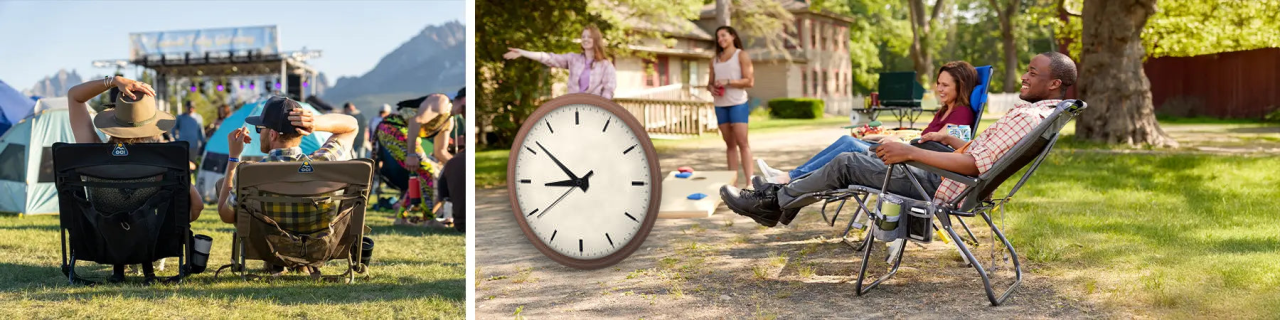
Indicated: 8:51:39
